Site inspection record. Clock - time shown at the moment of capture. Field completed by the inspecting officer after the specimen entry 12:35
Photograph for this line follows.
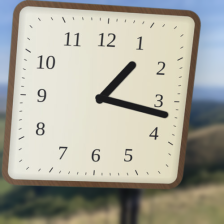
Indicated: 1:17
